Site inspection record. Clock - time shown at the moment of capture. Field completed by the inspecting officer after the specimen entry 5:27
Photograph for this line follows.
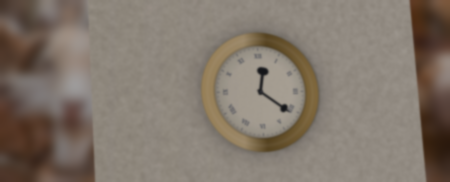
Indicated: 12:21
